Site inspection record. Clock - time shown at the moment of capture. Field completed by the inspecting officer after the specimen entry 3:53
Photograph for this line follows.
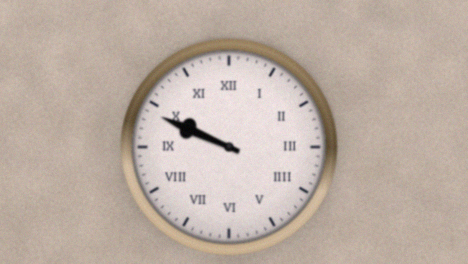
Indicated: 9:49
